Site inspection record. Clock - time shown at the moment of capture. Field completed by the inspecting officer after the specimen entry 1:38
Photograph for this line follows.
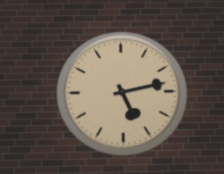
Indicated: 5:13
